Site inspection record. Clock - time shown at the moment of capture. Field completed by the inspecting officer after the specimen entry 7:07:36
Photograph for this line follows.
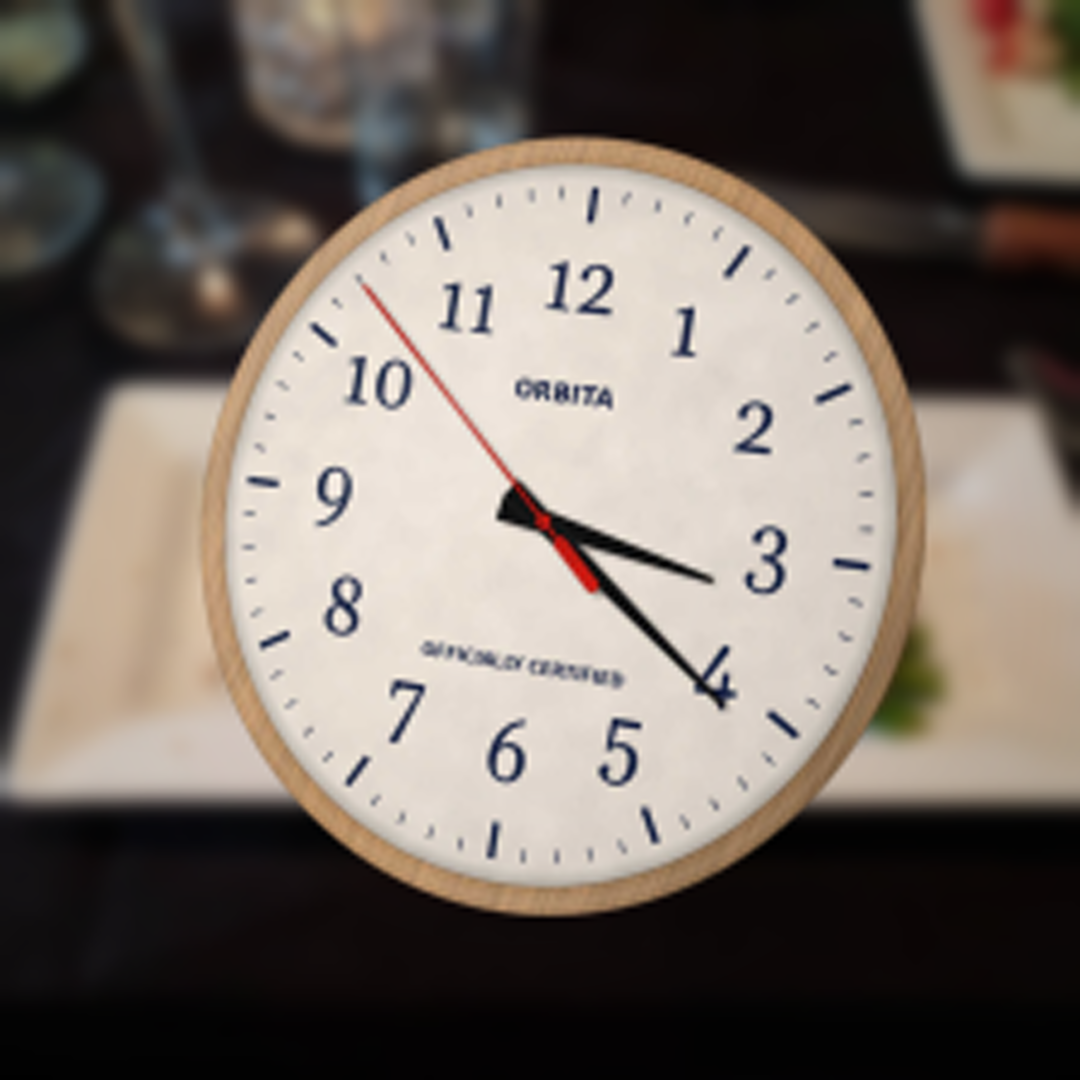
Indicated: 3:20:52
